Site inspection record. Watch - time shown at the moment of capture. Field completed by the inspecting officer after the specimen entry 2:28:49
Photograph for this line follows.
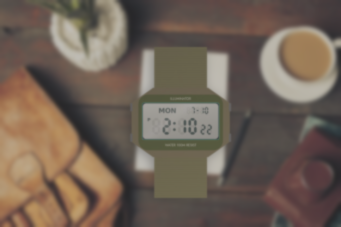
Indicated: 2:10:22
